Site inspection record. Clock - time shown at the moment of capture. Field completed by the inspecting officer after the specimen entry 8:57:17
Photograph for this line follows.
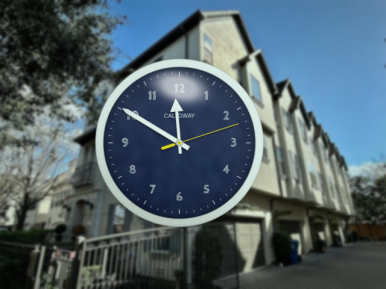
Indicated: 11:50:12
